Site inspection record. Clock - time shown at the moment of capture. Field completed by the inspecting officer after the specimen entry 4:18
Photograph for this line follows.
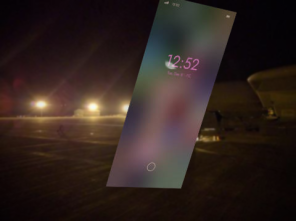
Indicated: 12:52
